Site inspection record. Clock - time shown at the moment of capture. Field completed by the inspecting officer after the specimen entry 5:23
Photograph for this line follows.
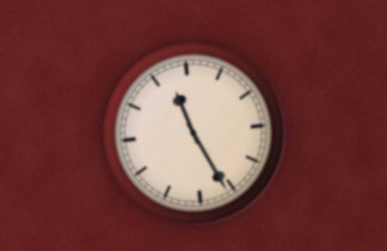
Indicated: 11:26
